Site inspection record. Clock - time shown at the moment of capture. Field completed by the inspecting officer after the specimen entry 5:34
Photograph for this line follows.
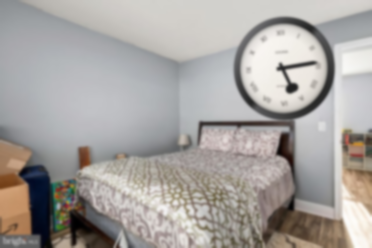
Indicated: 5:14
